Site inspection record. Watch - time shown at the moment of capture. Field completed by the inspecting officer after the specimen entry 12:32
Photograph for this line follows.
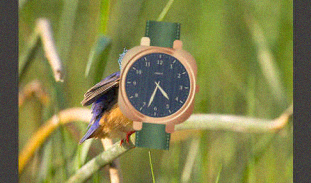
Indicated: 4:33
